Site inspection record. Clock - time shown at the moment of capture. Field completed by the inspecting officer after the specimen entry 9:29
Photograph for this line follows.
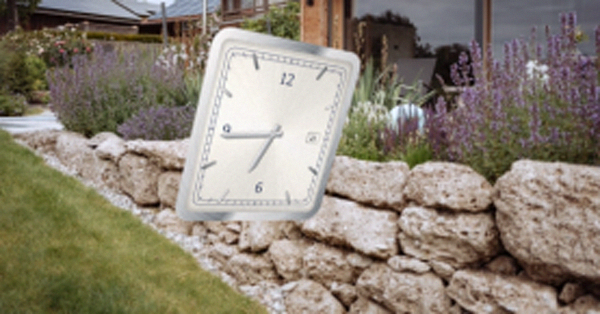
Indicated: 6:44
